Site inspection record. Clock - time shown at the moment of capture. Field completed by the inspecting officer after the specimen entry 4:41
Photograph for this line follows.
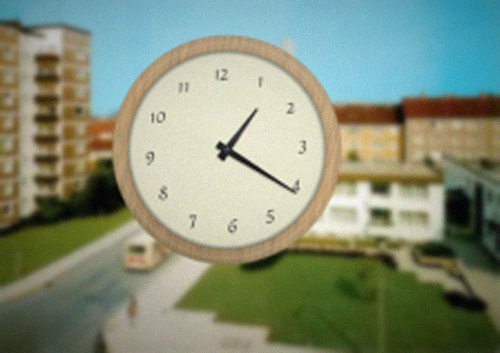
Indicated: 1:21
